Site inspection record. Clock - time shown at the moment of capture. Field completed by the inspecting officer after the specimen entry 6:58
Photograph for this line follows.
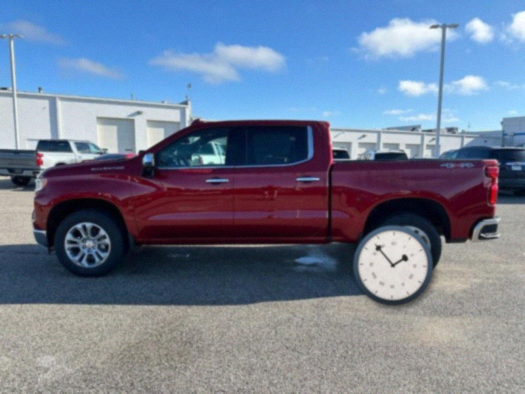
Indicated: 1:53
